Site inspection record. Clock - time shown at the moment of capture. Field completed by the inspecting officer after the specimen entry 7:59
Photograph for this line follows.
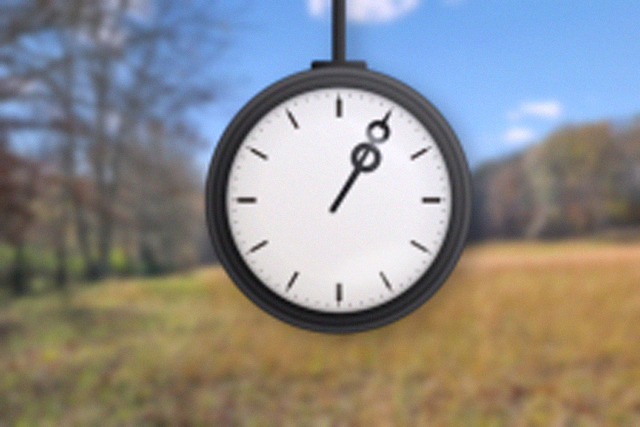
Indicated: 1:05
